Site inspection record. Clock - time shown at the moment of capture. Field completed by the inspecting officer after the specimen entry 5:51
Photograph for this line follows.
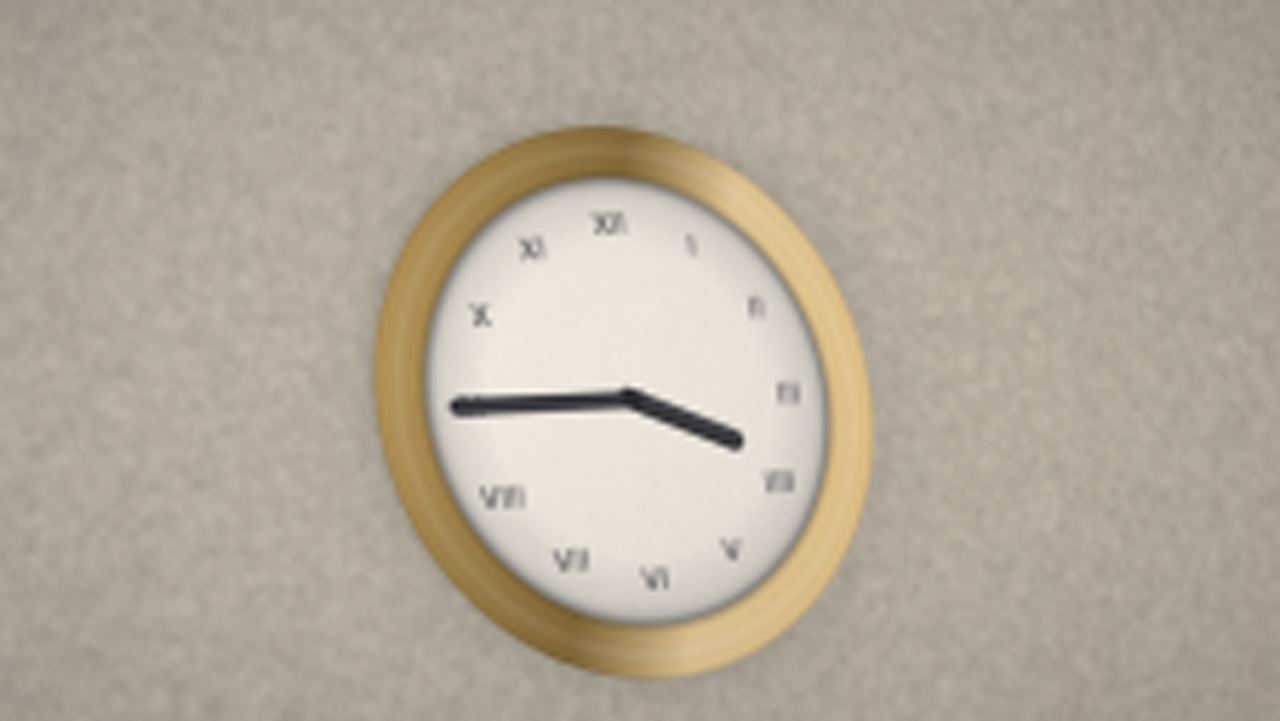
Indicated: 3:45
